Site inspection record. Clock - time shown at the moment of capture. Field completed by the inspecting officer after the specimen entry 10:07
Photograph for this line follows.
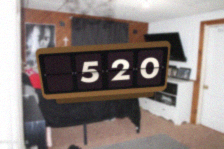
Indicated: 5:20
